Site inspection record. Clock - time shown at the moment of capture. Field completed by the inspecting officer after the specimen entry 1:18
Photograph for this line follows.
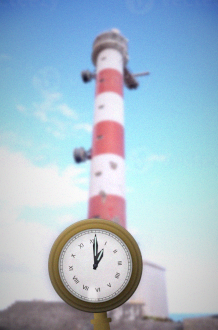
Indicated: 1:01
